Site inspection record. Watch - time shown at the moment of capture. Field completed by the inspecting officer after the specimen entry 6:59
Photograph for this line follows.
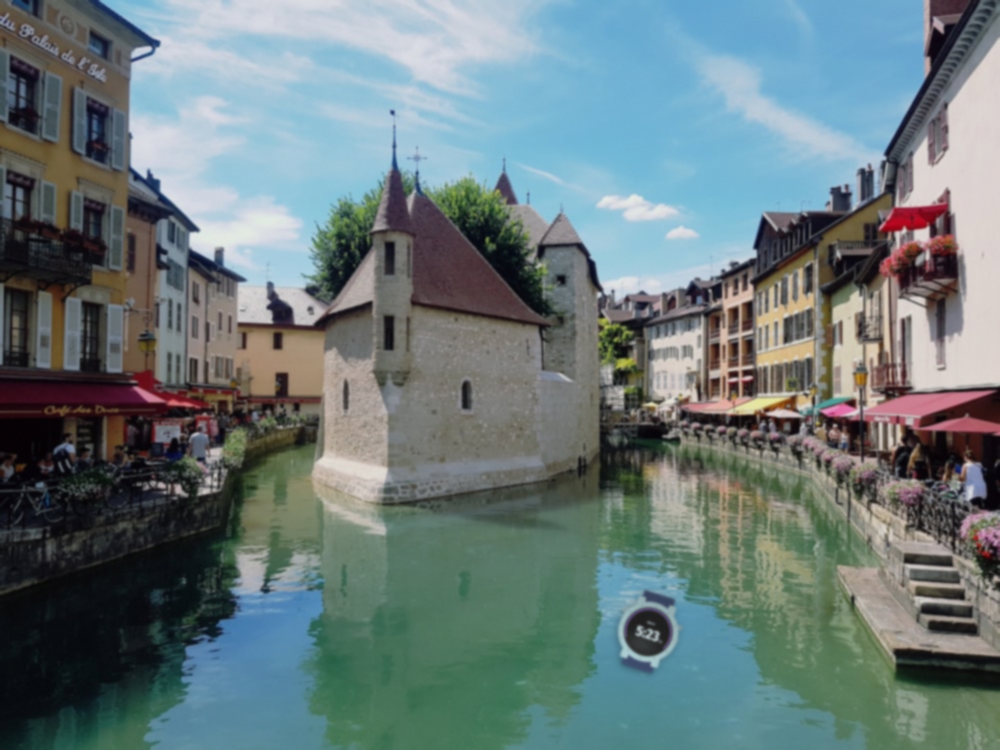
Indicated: 5:23
